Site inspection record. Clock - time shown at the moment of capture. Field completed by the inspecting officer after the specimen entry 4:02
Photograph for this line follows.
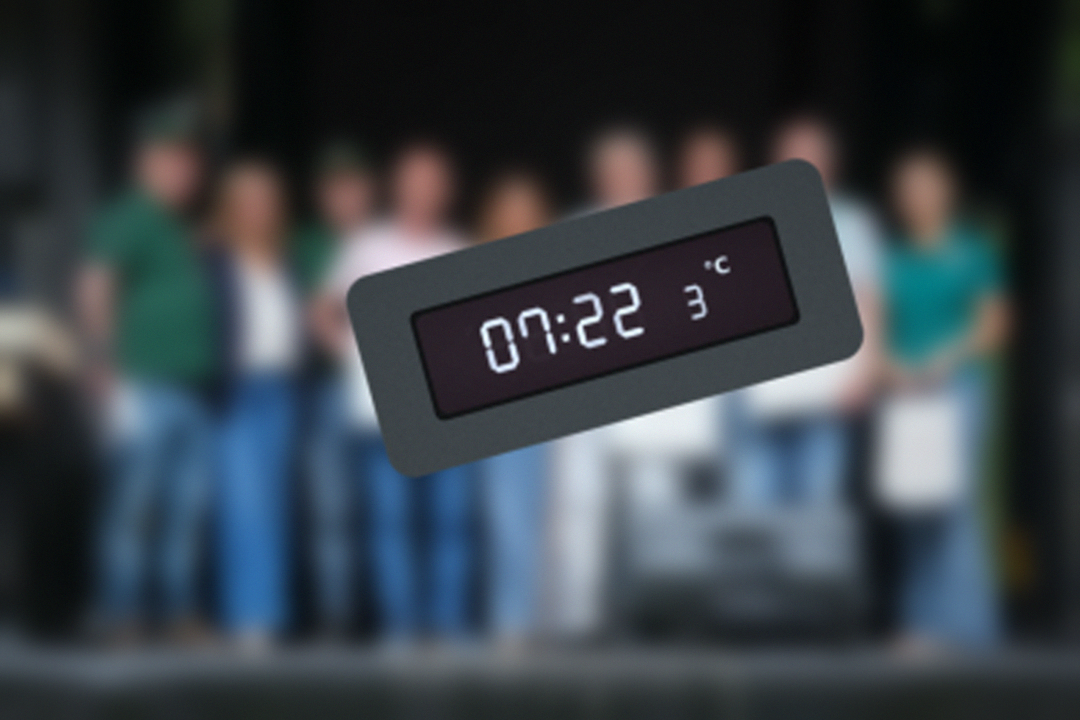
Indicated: 7:22
